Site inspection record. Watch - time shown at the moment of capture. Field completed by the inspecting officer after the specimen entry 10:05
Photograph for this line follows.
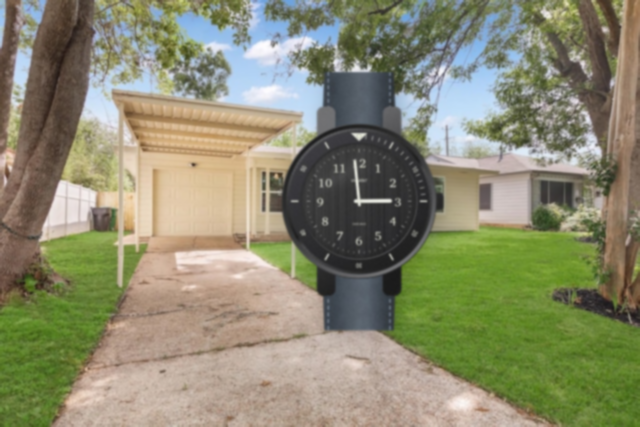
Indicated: 2:59
